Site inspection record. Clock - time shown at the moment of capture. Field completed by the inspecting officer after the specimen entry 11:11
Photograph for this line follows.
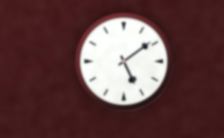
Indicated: 5:09
